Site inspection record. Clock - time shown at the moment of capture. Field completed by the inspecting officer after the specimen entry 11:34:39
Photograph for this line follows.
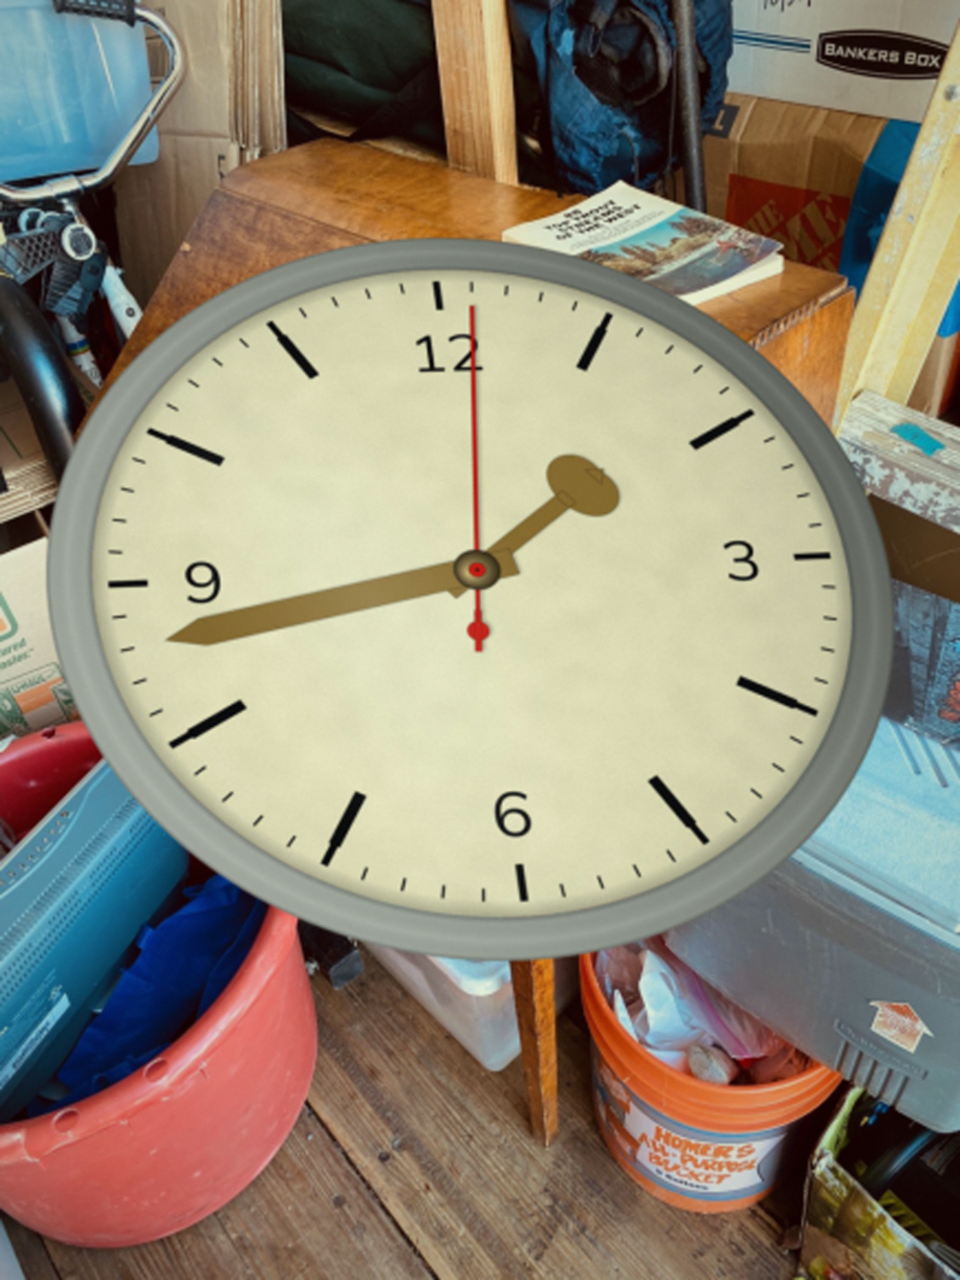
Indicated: 1:43:01
